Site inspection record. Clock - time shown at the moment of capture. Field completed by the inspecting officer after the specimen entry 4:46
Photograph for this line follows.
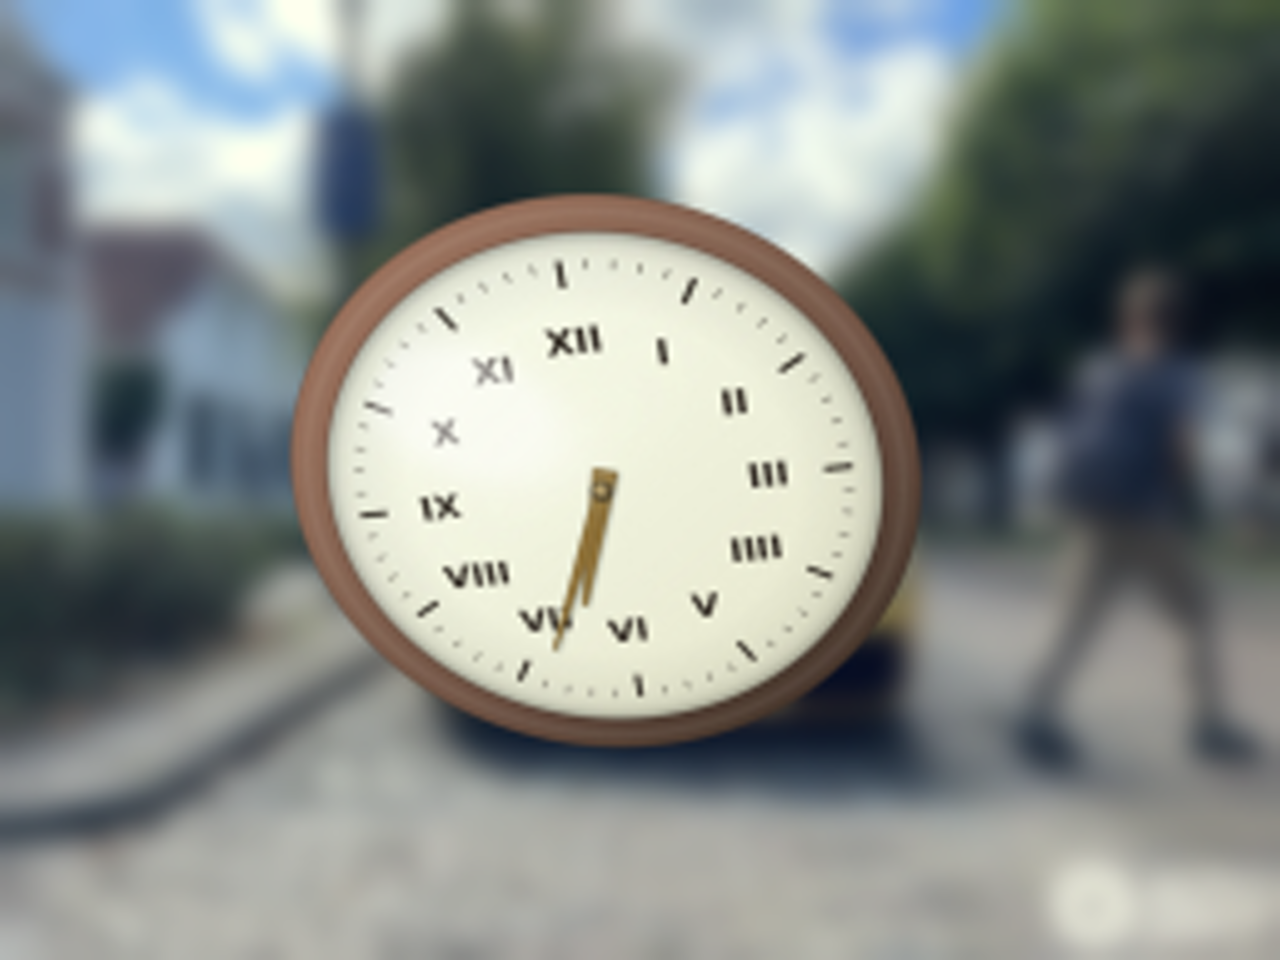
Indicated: 6:34
